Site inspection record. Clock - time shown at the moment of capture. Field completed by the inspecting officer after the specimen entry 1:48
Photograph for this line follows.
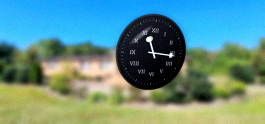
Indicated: 11:16
